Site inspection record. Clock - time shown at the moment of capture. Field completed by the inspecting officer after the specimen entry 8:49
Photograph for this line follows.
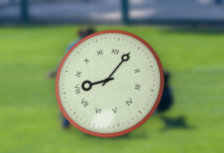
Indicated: 8:04
